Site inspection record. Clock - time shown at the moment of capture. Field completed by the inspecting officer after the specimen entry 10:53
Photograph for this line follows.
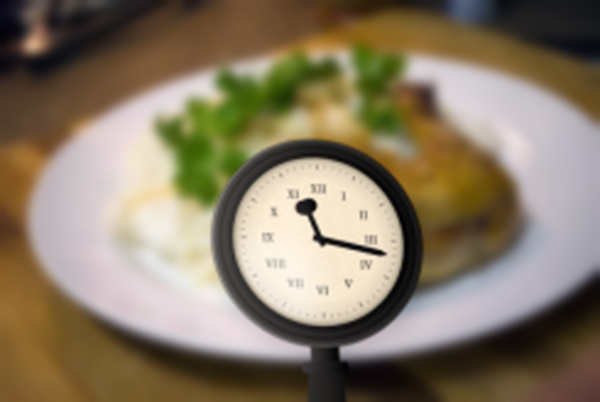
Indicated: 11:17
